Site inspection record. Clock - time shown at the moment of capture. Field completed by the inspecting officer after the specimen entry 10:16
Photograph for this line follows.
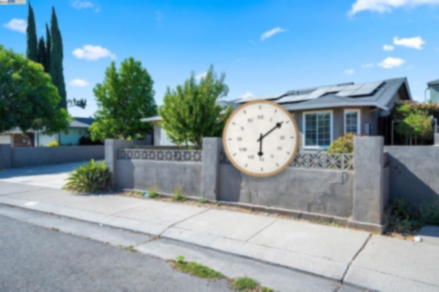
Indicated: 6:09
